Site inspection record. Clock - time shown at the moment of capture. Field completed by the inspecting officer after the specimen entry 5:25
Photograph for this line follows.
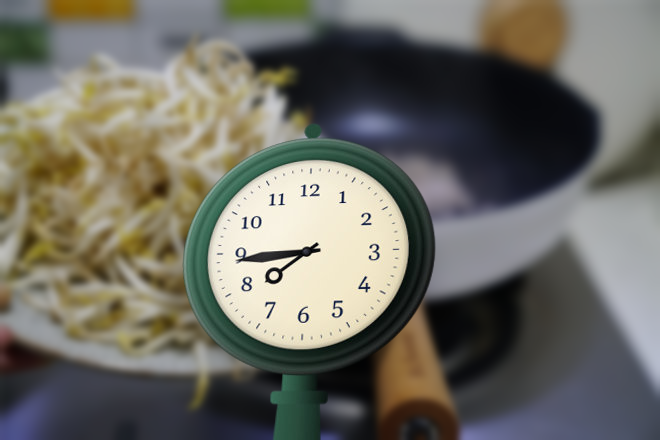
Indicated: 7:44
